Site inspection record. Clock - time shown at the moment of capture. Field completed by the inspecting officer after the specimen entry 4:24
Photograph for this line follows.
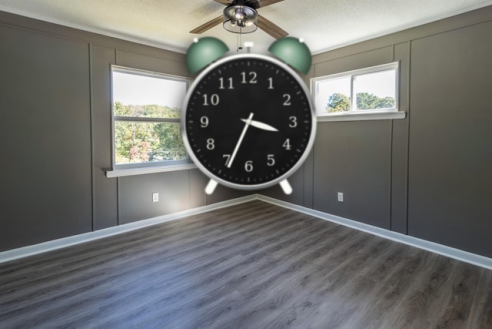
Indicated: 3:34
